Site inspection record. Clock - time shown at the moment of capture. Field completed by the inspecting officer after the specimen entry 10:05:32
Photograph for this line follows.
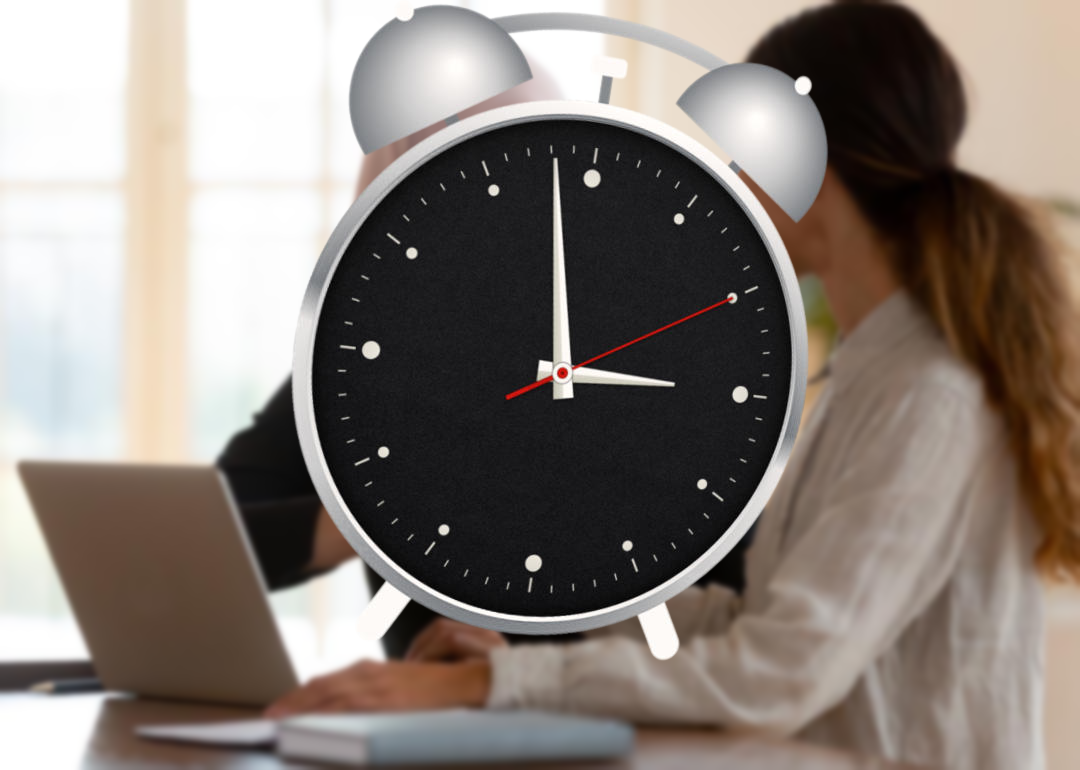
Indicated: 2:58:10
